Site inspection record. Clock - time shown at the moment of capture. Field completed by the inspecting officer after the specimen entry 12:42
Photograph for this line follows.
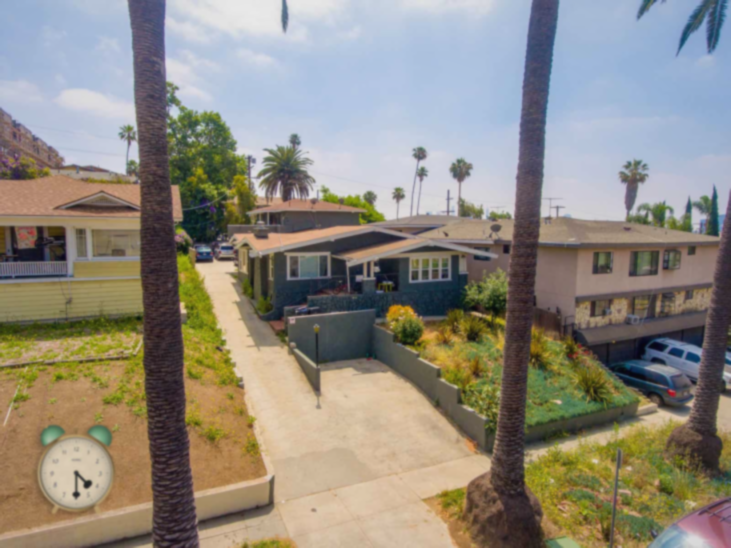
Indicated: 4:30
